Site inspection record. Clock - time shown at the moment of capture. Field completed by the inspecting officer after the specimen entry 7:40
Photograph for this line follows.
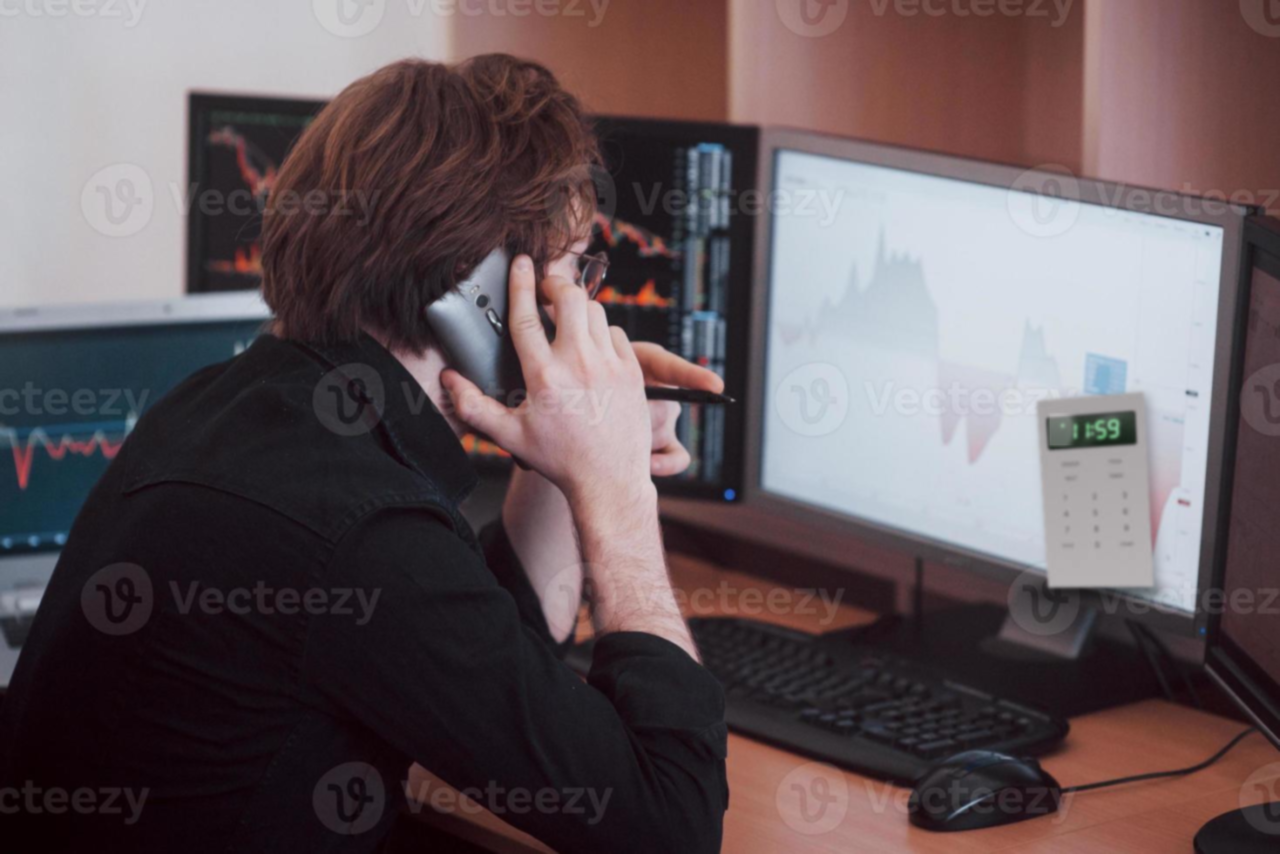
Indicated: 11:59
